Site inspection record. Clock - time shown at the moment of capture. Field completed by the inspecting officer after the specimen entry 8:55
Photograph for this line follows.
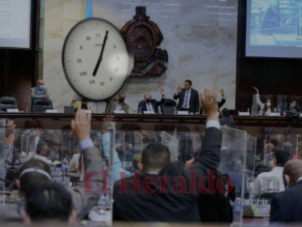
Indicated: 7:04
